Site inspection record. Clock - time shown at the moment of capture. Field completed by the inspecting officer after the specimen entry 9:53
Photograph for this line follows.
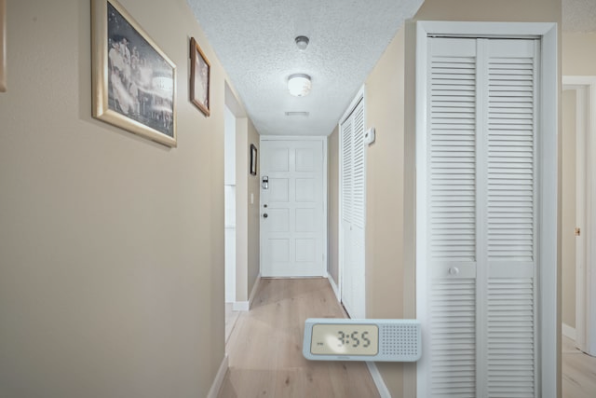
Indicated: 3:55
